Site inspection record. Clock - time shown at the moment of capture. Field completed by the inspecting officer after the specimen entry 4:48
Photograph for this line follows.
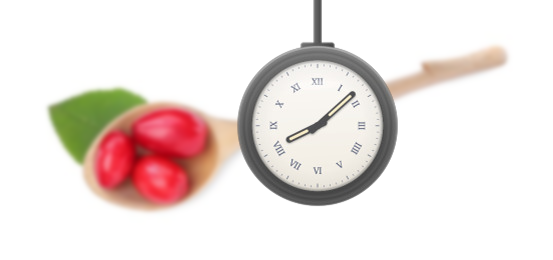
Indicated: 8:08
